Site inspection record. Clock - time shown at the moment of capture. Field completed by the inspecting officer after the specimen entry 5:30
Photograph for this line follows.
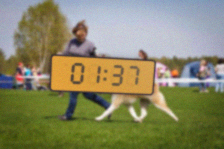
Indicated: 1:37
